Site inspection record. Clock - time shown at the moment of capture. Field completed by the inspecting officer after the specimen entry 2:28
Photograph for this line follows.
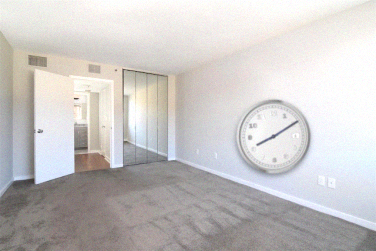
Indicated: 8:10
